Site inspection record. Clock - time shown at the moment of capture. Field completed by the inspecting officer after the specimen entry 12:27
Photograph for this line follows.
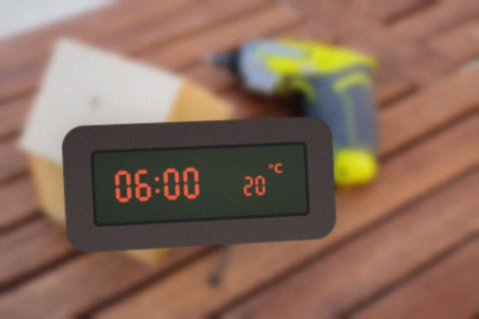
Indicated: 6:00
